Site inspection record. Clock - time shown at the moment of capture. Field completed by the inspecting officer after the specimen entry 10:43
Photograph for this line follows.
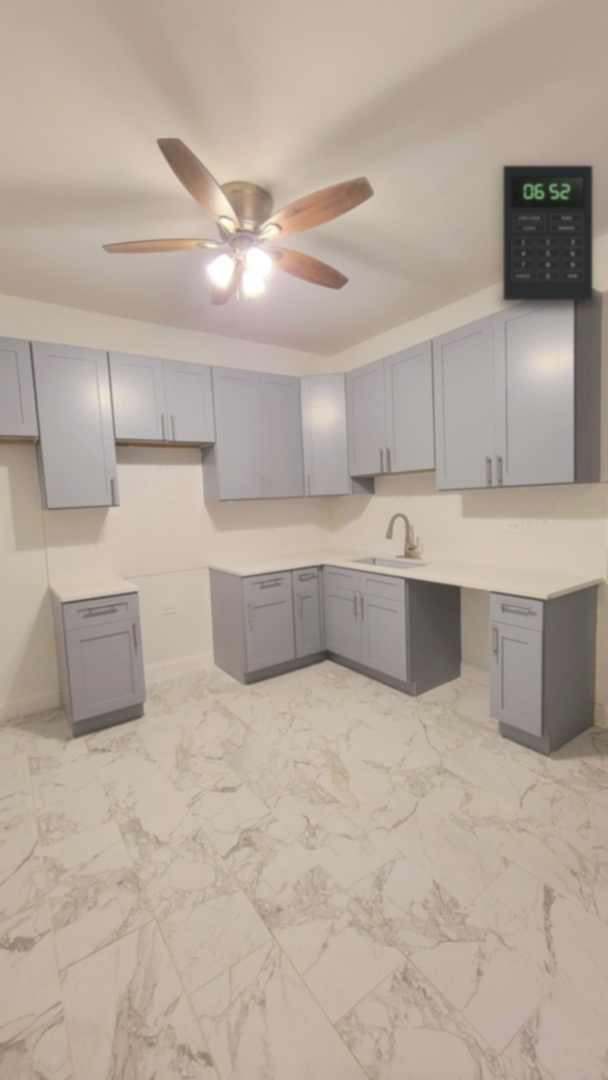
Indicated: 6:52
